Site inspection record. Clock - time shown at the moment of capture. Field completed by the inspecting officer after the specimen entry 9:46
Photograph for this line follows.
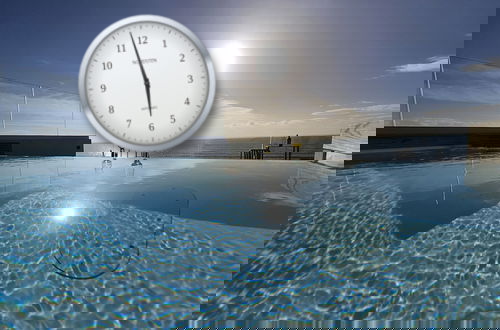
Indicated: 5:58
